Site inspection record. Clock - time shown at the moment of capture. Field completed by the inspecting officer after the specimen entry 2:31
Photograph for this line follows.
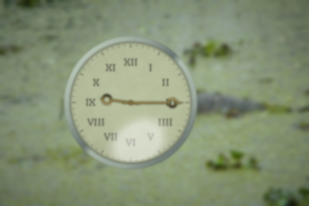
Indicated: 9:15
